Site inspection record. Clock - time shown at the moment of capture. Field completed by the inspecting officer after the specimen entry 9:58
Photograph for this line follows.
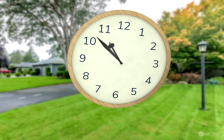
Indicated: 10:52
